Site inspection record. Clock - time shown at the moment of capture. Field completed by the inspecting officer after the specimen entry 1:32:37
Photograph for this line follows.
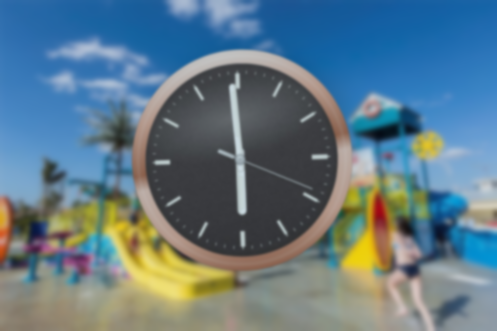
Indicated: 5:59:19
